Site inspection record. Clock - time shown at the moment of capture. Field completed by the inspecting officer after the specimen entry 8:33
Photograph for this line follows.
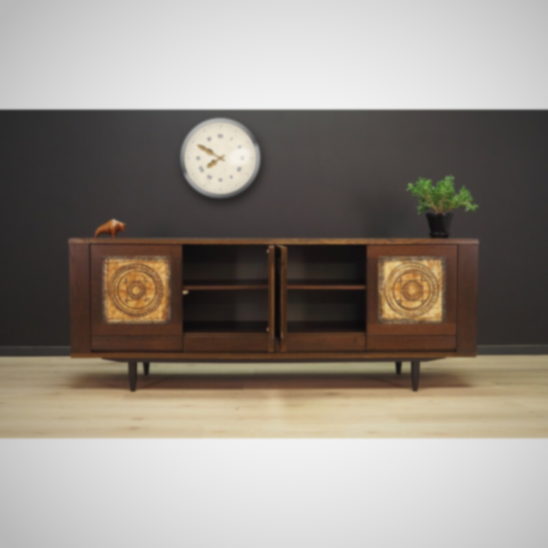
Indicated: 7:50
